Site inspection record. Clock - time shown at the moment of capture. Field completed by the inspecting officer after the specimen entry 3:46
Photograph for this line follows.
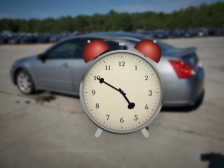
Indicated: 4:50
